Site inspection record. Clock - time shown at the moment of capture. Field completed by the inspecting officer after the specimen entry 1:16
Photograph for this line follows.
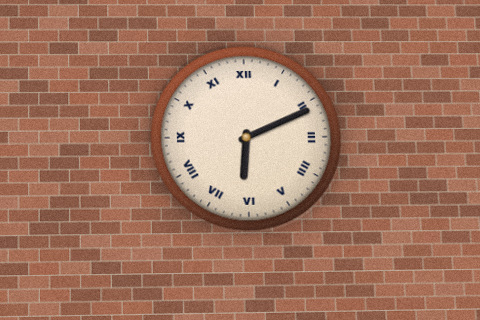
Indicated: 6:11
